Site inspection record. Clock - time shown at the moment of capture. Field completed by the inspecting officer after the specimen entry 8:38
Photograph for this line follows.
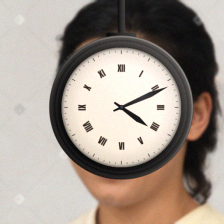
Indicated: 4:11
